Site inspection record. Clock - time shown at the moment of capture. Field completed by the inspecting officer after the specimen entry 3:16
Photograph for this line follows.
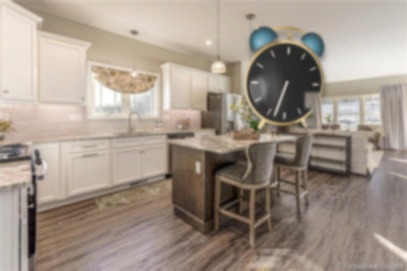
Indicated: 6:33
